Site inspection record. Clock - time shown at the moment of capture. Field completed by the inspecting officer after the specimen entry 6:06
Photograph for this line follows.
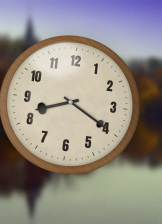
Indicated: 8:20
